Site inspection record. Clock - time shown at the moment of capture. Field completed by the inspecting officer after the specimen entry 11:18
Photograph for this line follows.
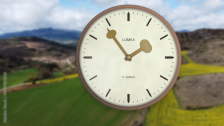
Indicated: 1:54
